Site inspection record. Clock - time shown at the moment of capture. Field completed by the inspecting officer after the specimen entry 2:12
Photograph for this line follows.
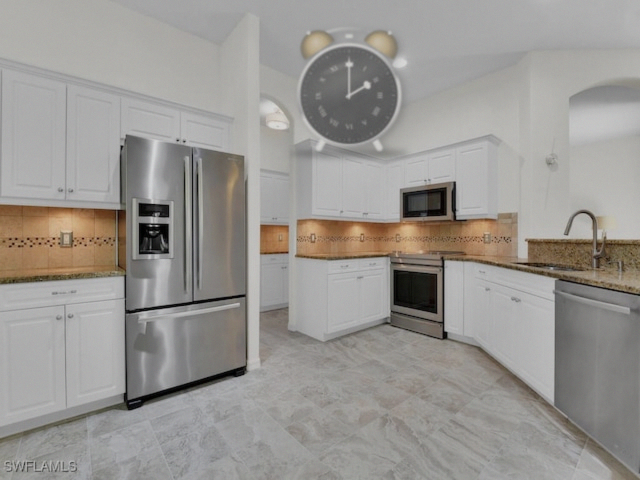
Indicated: 2:00
